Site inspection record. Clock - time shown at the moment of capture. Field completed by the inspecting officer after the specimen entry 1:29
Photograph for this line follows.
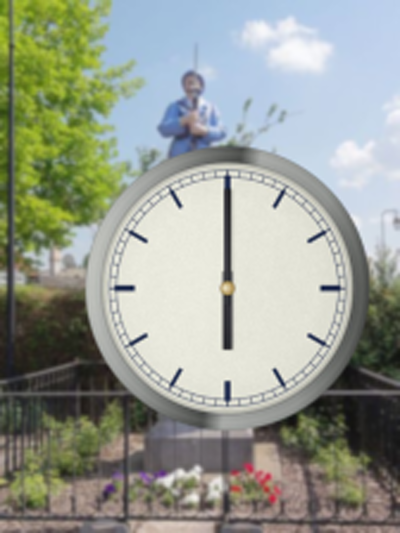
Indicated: 6:00
